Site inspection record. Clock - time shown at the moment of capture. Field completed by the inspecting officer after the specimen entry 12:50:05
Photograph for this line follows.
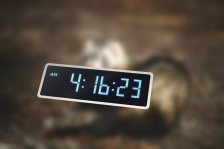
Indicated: 4:16:23
